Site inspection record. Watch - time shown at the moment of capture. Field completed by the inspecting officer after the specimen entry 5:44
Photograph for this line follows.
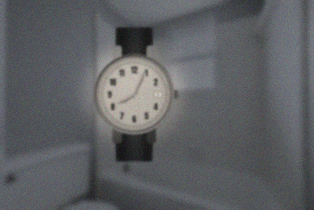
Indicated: 8:04
